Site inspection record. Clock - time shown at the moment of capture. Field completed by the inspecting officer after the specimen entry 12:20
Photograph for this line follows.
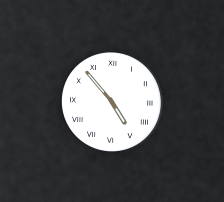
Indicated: 4:53
